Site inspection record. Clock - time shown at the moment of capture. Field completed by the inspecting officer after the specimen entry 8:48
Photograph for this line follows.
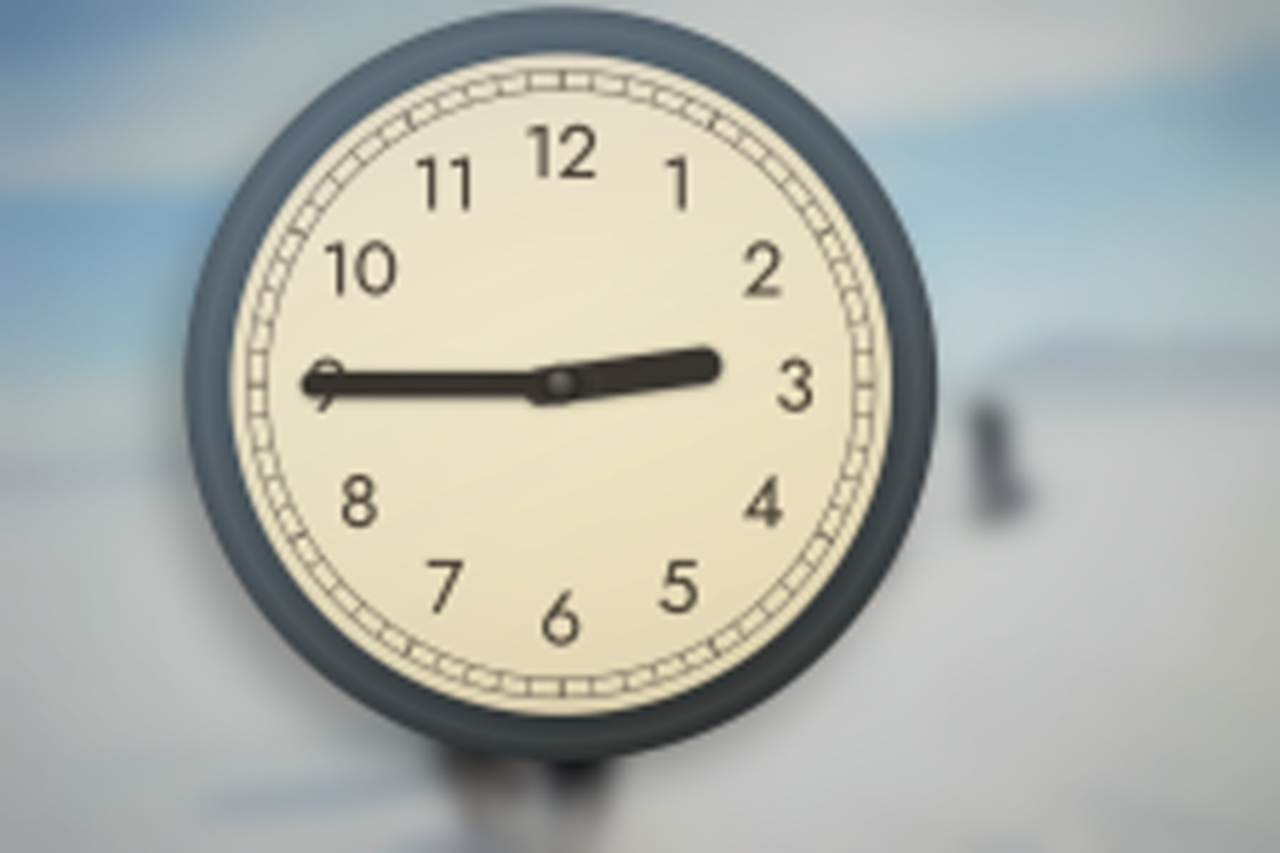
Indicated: 2:45
